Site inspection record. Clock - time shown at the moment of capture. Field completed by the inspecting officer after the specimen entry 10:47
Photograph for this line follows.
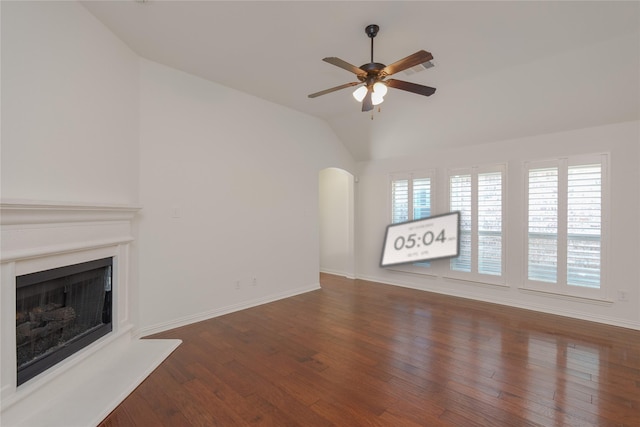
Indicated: 5:04
